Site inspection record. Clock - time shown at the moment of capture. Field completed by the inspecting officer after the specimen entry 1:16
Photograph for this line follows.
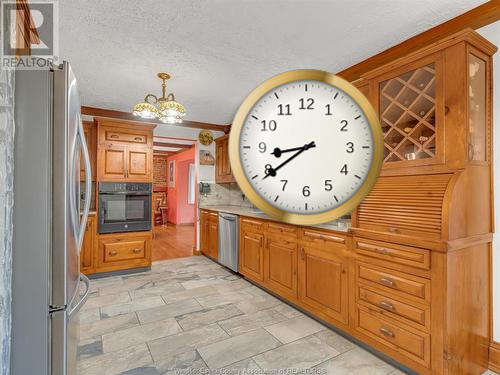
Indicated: 8:39
